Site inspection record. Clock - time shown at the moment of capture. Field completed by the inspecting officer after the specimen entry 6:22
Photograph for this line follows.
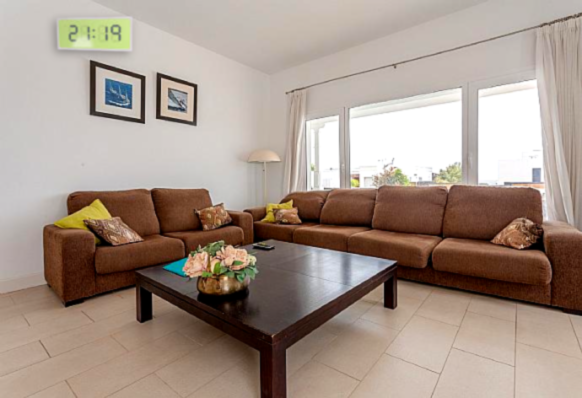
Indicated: 21:19
